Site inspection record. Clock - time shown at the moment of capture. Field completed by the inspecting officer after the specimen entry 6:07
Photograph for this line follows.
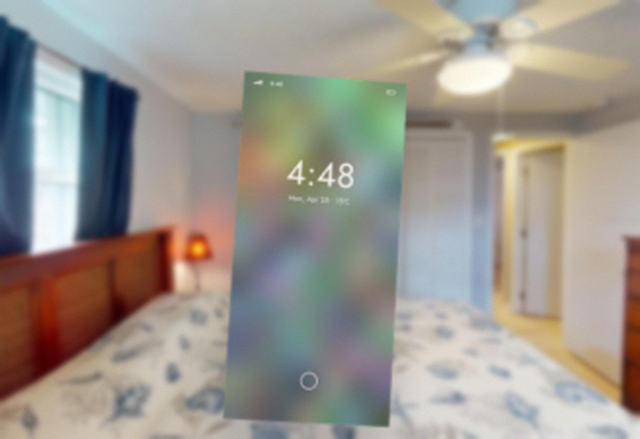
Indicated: 4:48
